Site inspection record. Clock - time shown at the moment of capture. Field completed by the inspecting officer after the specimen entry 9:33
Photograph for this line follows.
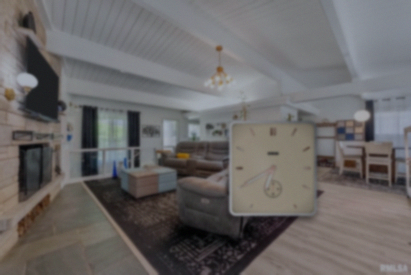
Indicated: 6:40
